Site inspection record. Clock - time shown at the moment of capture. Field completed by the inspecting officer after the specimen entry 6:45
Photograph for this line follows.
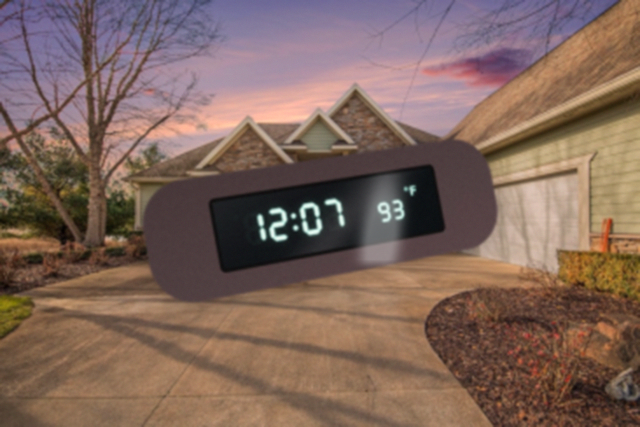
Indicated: 12:07
